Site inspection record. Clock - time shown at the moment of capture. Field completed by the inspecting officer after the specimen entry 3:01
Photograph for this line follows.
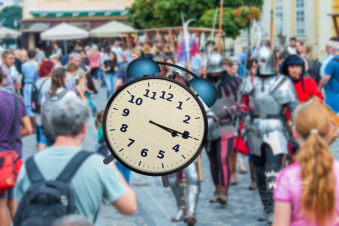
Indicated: 3:15
